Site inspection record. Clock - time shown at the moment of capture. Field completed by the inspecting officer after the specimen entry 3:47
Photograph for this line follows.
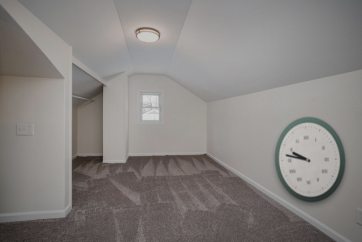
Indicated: 9:47
